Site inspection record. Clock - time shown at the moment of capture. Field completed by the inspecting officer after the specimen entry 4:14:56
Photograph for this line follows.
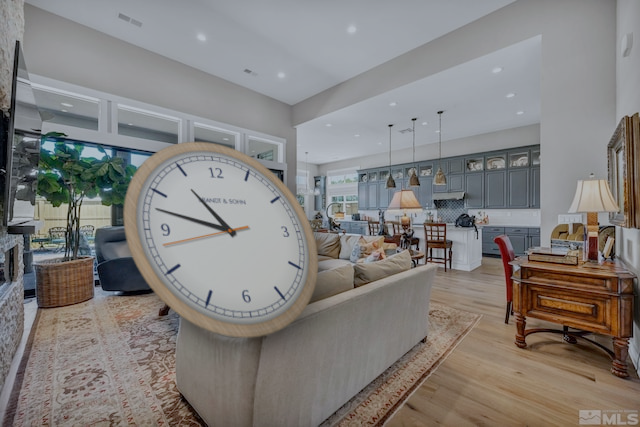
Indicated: 10:47:43
